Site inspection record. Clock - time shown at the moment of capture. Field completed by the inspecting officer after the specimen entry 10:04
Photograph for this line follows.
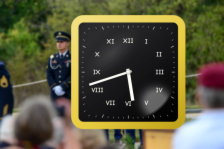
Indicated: 5:42
